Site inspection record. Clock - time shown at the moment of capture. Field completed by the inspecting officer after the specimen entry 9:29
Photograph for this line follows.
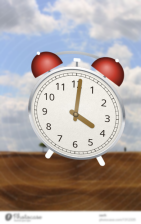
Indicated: 4:01
